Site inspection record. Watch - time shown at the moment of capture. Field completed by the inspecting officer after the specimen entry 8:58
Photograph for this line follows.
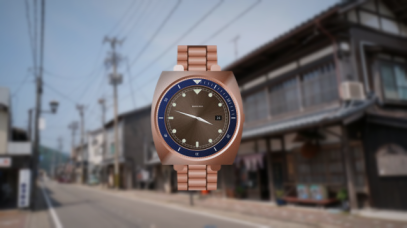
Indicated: 3:48
